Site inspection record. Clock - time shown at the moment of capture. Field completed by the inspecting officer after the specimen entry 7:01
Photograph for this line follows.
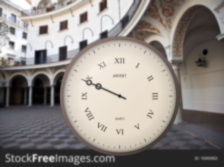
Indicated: 9:49
